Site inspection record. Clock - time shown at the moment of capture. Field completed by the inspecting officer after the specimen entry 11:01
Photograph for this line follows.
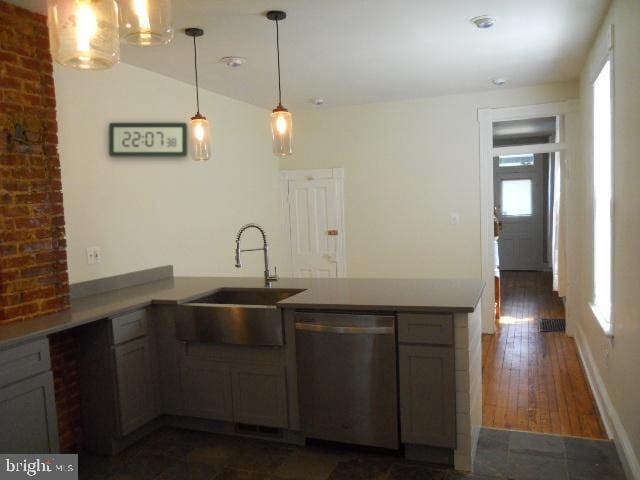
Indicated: 22:07
